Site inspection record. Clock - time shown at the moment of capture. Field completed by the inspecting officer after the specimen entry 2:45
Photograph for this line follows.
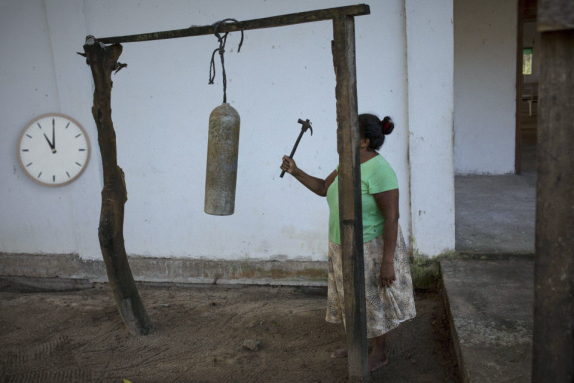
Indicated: 11:00
